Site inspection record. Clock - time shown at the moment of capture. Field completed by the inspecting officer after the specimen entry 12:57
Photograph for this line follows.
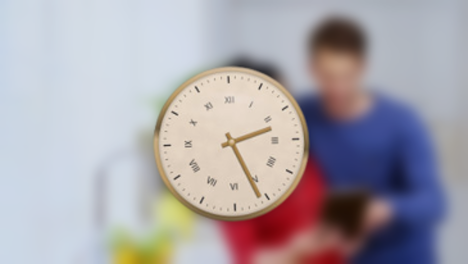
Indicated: 2:26
